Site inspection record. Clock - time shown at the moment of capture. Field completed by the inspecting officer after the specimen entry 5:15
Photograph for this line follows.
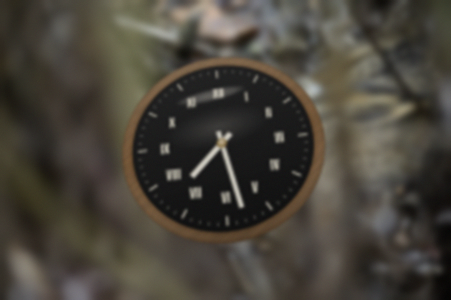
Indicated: 7:28
